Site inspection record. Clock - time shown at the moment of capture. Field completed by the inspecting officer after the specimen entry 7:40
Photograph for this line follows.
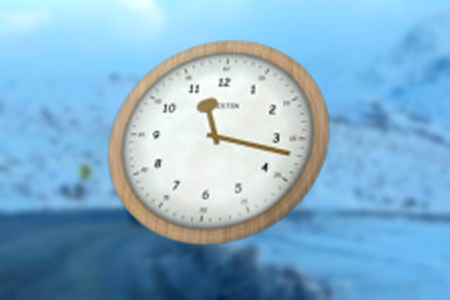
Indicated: 11:17
